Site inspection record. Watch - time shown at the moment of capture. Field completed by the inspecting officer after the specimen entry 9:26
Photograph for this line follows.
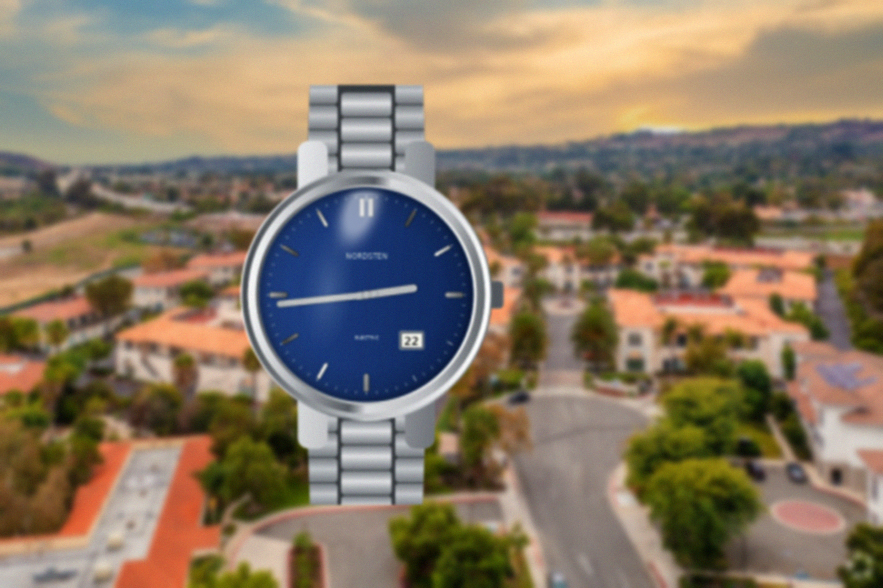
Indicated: 2:44
